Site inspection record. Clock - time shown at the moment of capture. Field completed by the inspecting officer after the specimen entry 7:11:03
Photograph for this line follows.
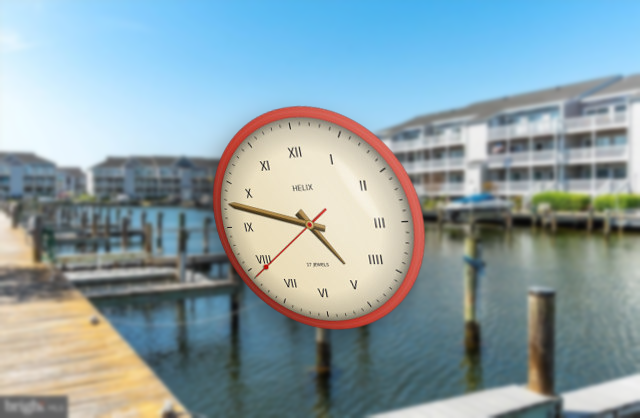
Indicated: 4:47:39
